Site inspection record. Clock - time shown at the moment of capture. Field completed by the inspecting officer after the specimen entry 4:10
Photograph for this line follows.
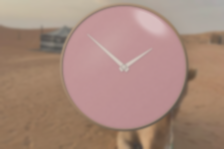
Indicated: 1:52
